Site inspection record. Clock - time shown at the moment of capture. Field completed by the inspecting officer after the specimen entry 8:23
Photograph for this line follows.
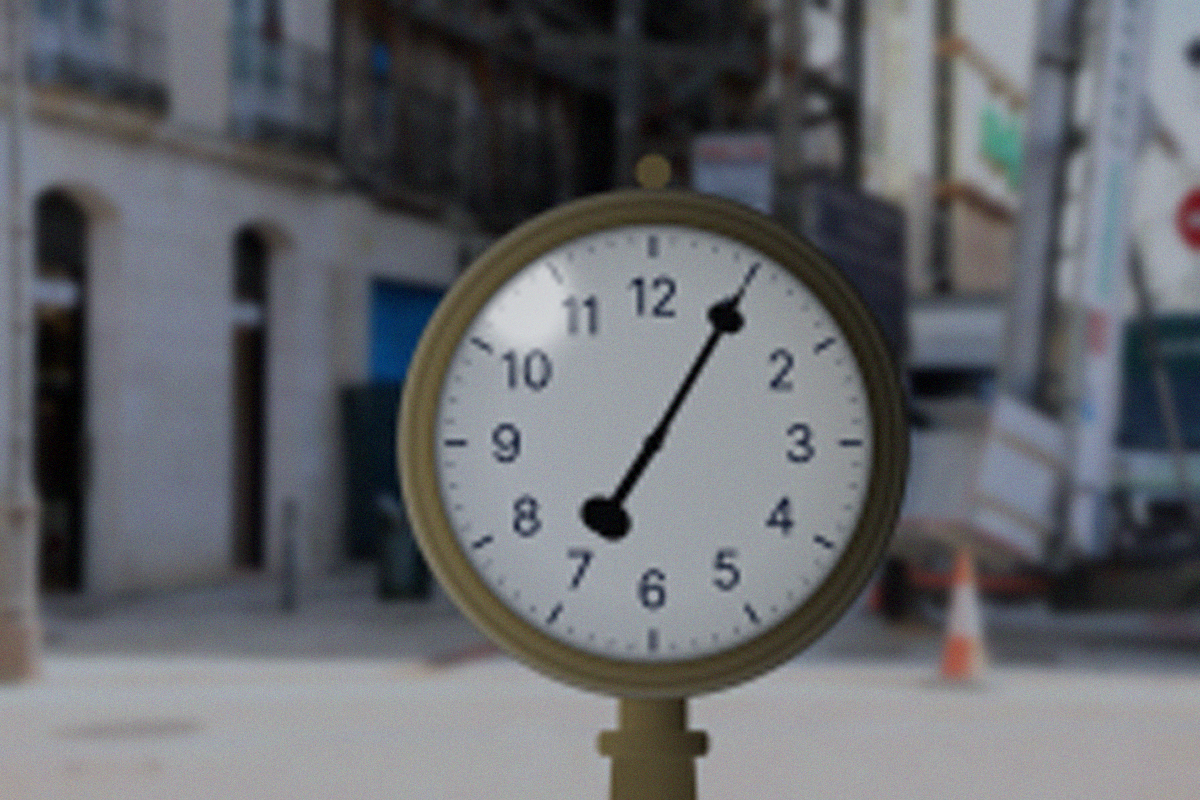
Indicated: 7:05
